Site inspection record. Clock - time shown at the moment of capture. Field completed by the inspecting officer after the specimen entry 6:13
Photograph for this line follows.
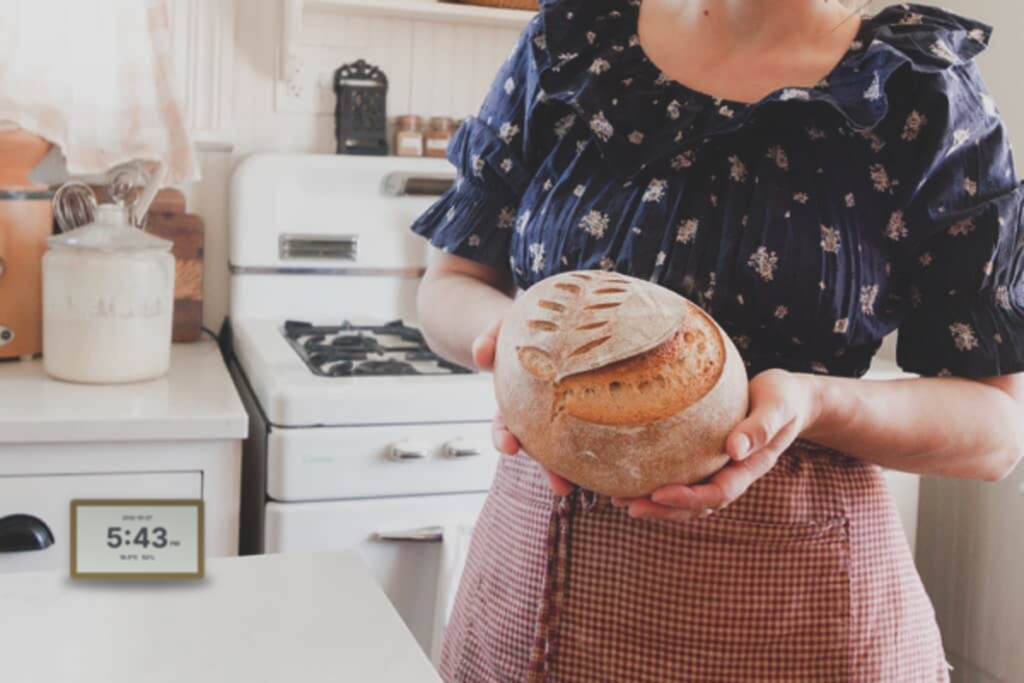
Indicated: 5:43
